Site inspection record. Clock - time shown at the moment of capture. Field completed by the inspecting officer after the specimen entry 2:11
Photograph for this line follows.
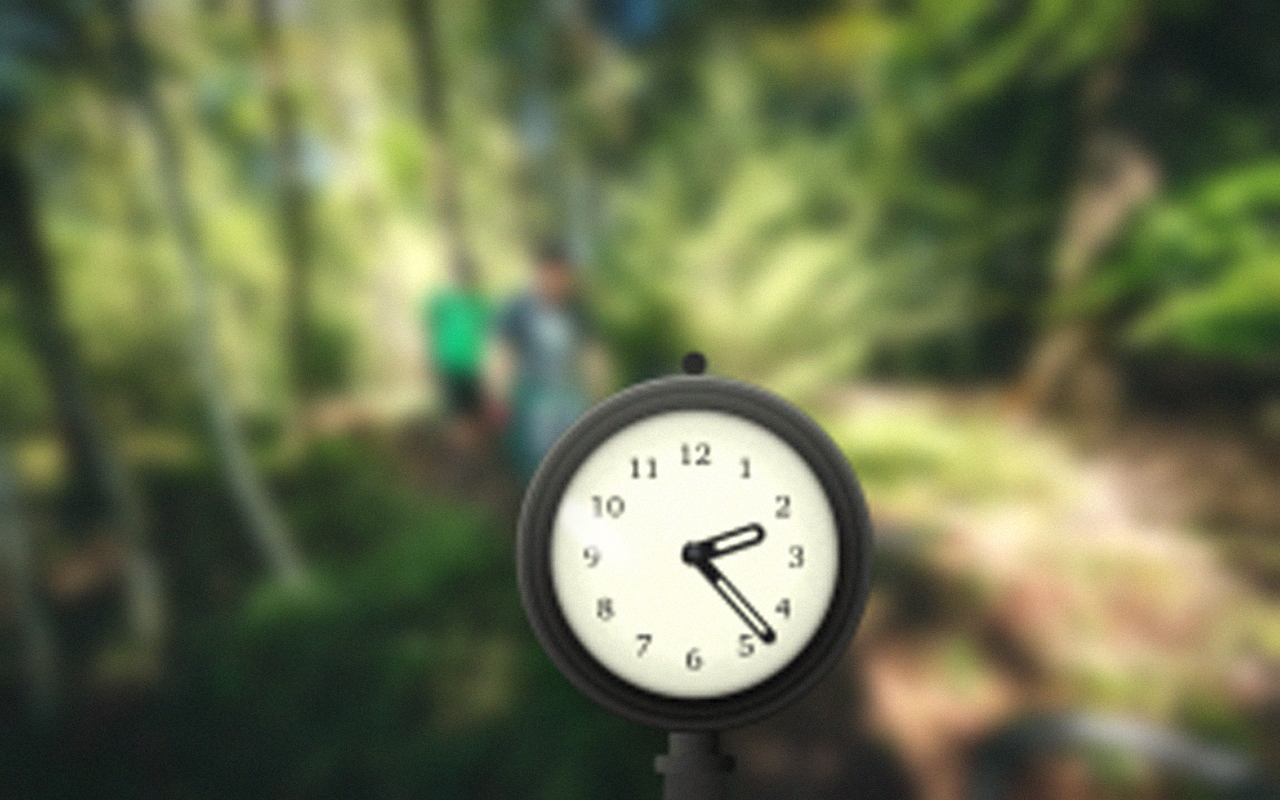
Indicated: 2:23
